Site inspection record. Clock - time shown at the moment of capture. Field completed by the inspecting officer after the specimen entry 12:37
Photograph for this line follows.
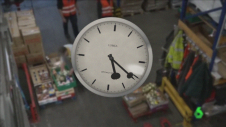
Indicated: 5:21
